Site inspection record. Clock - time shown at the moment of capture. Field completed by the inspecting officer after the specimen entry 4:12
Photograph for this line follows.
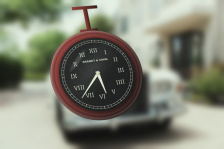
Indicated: 5:37
